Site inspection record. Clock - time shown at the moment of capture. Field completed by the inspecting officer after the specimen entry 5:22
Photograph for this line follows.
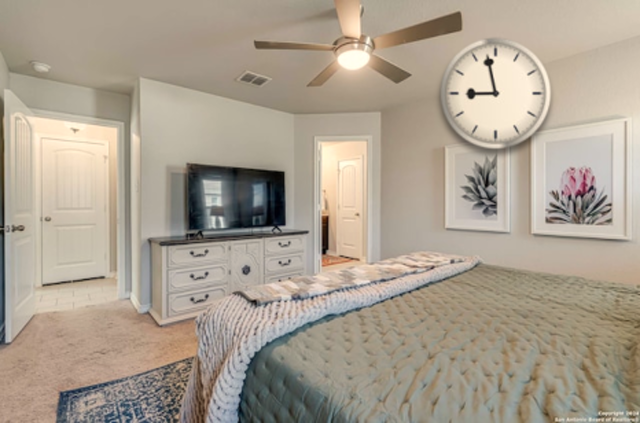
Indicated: 8:58
